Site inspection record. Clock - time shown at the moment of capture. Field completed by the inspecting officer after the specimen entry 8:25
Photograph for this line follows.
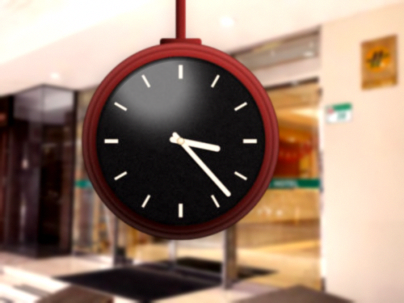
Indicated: 3:23
